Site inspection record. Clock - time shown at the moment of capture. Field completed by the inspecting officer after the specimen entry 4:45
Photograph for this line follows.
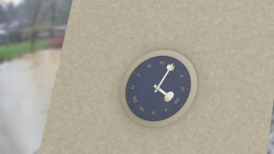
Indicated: 4:04
